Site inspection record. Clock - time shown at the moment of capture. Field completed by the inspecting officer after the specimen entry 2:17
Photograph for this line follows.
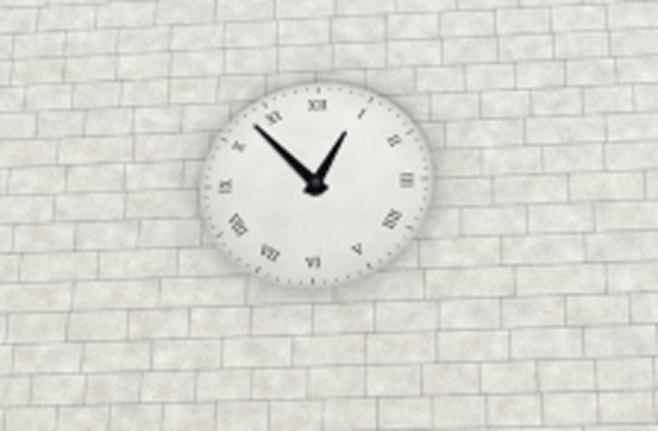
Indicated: 12:53
